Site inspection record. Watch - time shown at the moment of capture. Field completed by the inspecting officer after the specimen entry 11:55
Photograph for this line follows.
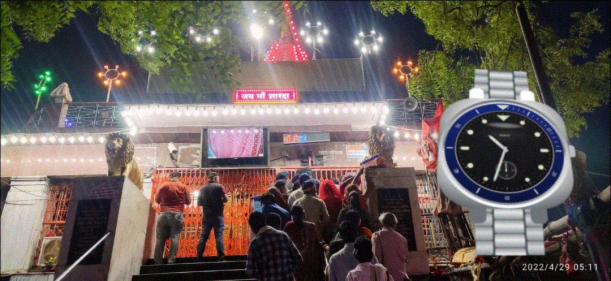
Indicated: 10:33
